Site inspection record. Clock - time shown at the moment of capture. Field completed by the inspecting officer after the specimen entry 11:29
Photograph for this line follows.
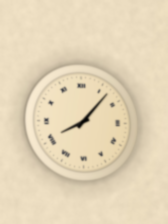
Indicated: 8:07
